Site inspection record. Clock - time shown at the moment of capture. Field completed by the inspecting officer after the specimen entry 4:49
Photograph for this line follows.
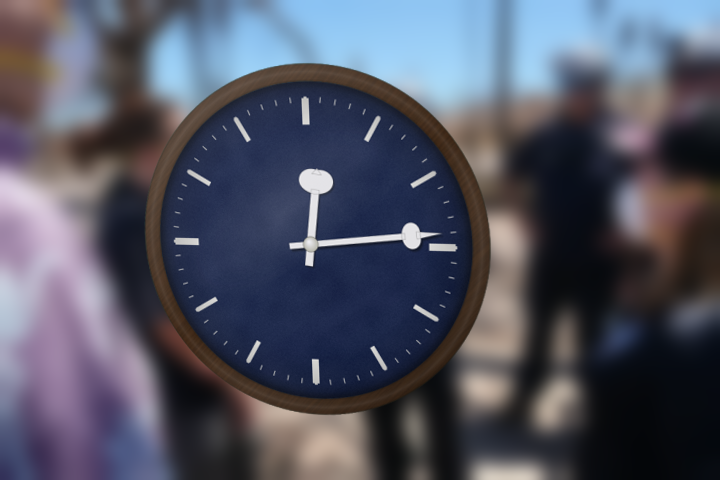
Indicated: 12:14
